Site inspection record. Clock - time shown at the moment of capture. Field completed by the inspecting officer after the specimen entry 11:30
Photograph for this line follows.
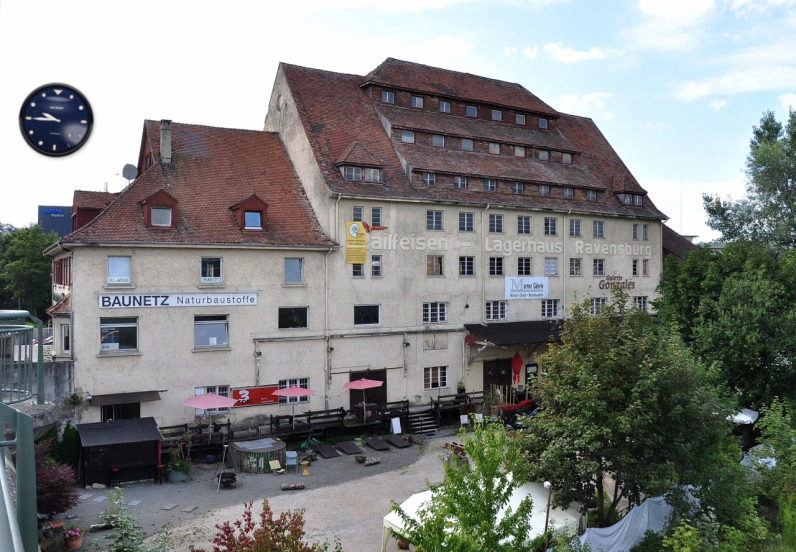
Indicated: 9:45
